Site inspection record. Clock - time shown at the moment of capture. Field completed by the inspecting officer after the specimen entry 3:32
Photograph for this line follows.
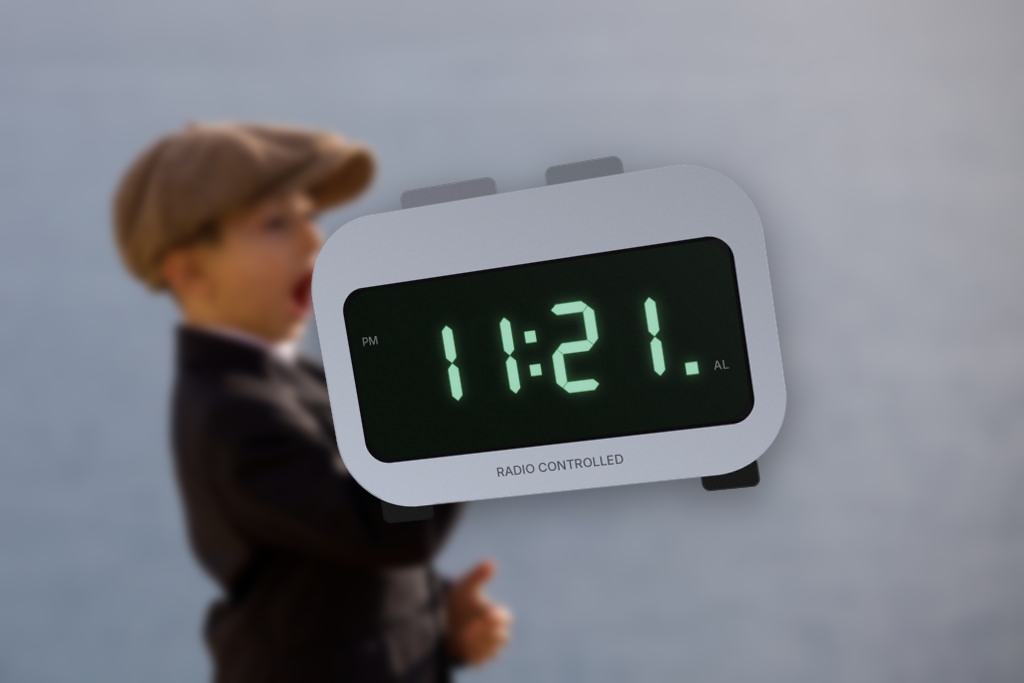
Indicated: 11:21
